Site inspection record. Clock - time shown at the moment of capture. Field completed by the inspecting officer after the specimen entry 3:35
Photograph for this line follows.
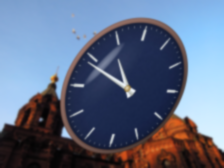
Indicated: 10:49
